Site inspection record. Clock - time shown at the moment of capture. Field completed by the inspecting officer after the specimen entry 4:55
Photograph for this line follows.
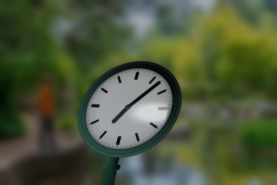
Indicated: 7:07
